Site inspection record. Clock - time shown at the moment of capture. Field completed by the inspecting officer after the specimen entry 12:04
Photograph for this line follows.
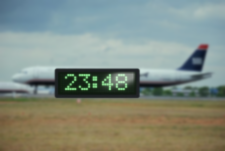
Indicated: 23:48
